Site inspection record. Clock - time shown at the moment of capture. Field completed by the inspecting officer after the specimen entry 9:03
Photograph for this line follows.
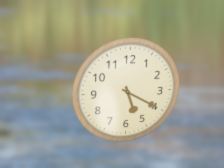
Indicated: 5:20
